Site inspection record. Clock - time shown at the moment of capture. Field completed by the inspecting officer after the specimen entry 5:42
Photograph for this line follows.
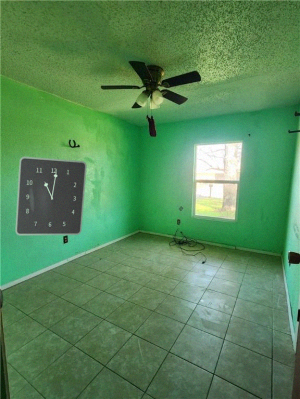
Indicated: 11:01
